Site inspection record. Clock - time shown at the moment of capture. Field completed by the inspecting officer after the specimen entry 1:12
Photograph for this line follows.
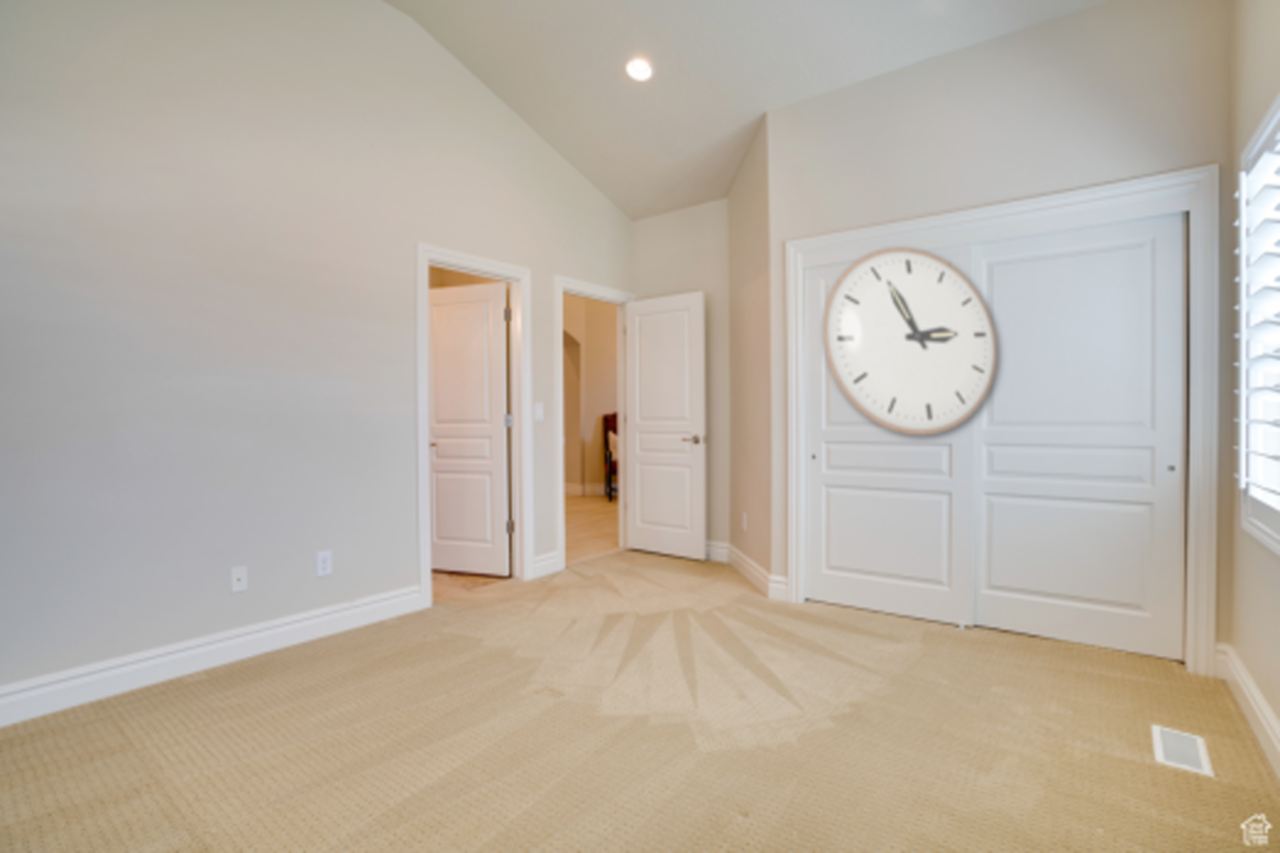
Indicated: 2:56
